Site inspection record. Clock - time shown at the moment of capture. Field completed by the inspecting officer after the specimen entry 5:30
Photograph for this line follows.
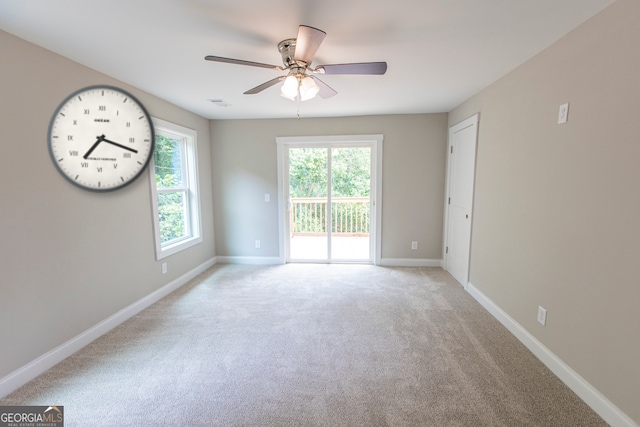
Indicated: 7:18
